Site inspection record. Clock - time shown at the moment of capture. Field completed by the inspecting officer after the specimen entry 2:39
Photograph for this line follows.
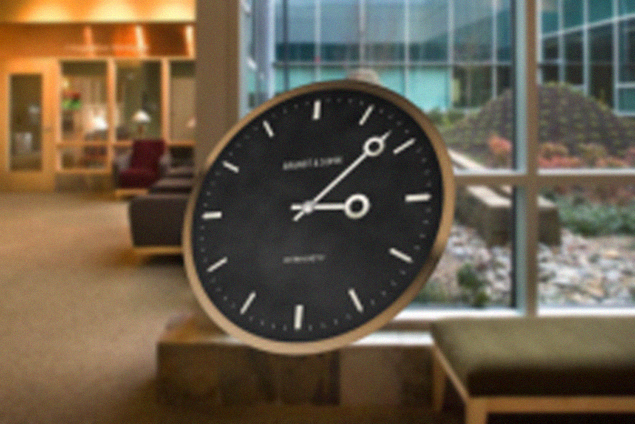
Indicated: 3:08
